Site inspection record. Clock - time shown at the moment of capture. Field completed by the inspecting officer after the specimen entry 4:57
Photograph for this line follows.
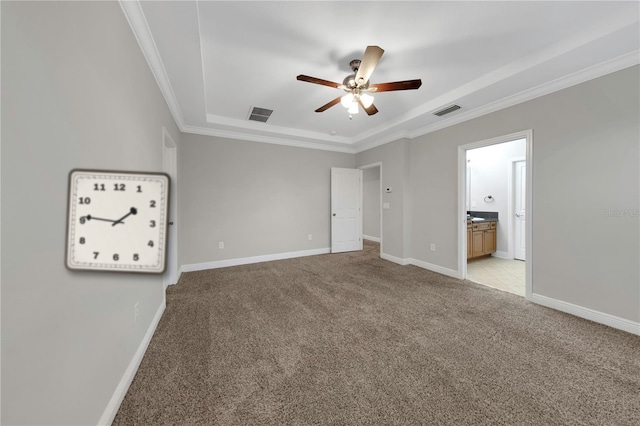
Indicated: 1:46
